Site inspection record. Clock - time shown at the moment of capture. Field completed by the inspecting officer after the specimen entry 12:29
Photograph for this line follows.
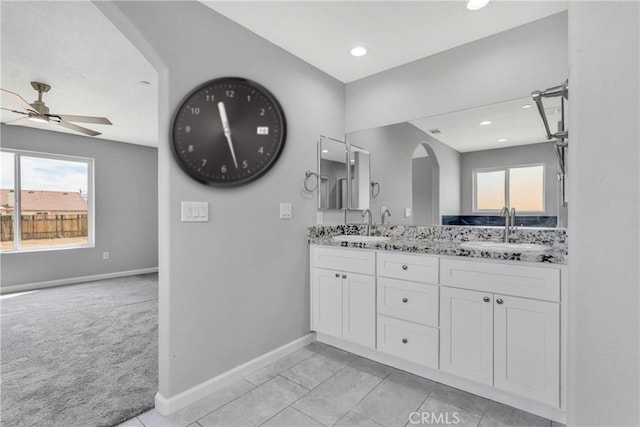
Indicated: 11:27
